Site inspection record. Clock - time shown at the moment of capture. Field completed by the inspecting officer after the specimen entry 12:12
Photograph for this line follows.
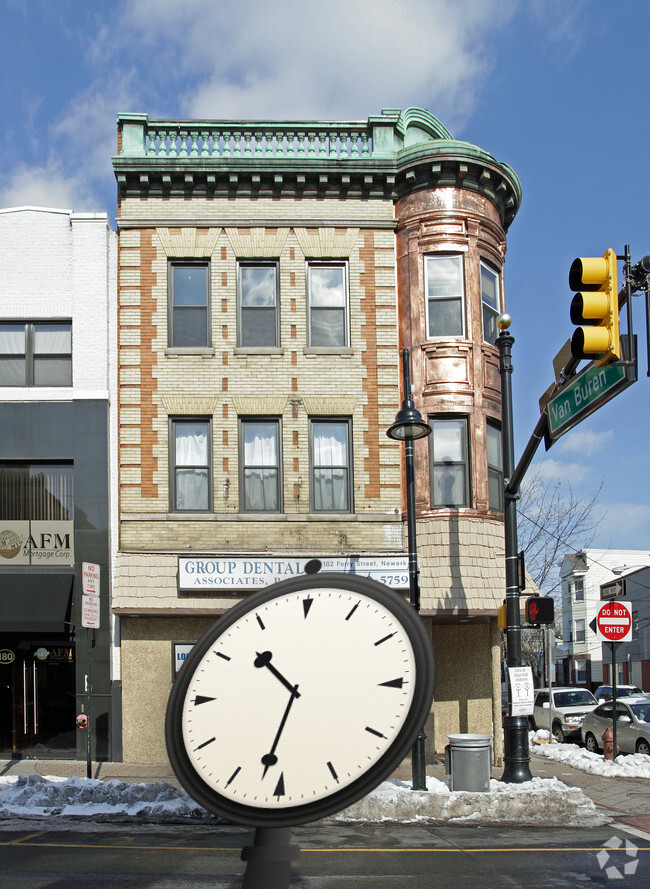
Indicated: 10:32
